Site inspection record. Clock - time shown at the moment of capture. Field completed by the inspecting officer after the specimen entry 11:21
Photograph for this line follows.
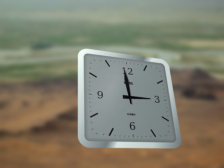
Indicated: 2:59
